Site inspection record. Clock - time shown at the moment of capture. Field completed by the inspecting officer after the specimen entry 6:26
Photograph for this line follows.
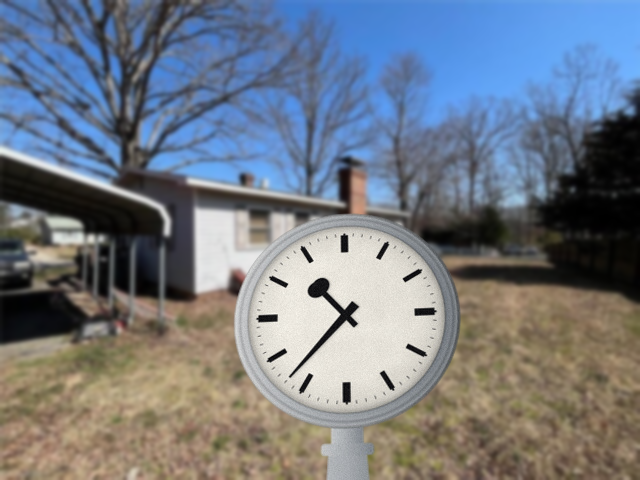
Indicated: 10:37
